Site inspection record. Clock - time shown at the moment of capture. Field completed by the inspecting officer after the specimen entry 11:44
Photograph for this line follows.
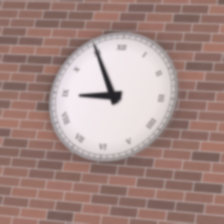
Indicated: 8:55
